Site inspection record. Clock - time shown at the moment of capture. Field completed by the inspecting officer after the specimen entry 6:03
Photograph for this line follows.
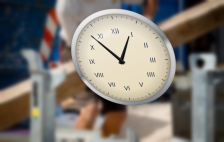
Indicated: 12:53
